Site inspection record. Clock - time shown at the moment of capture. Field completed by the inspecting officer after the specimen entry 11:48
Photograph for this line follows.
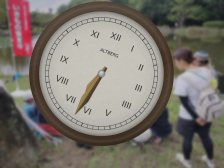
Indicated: 6:32
